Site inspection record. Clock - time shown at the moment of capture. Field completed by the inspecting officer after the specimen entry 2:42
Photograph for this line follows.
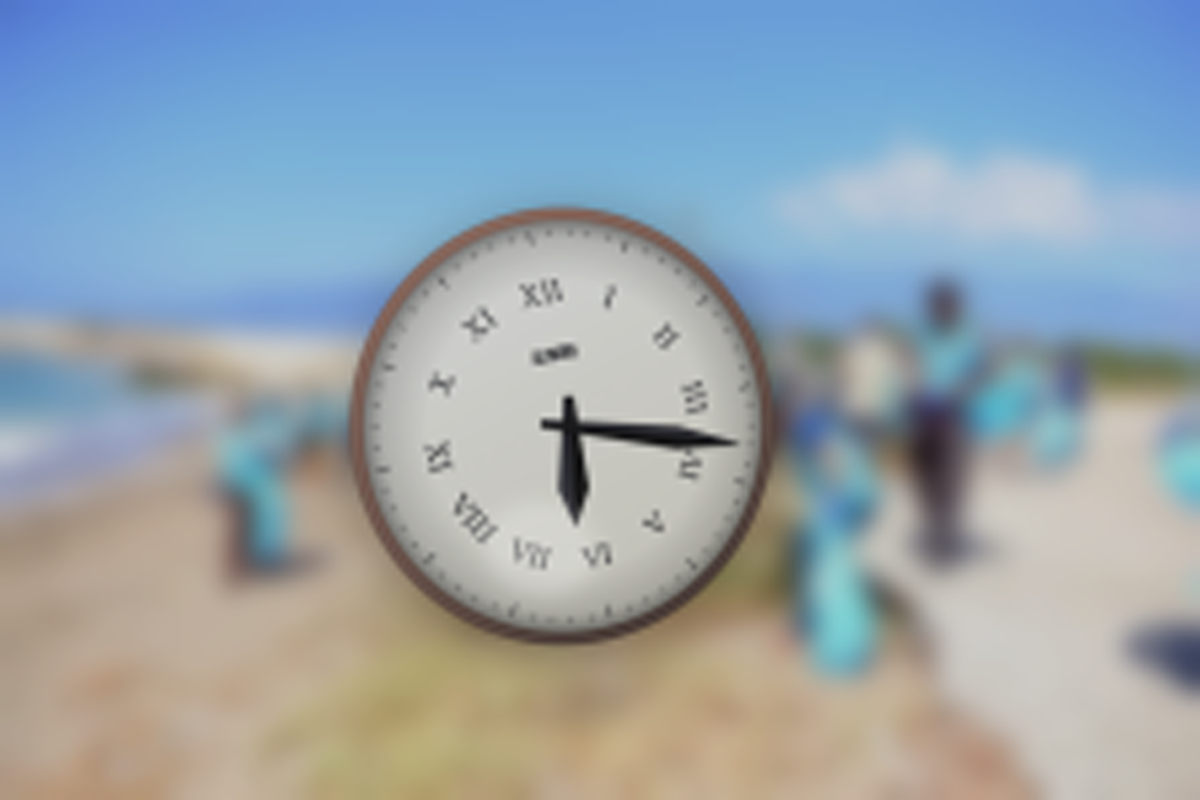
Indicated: 6:18
